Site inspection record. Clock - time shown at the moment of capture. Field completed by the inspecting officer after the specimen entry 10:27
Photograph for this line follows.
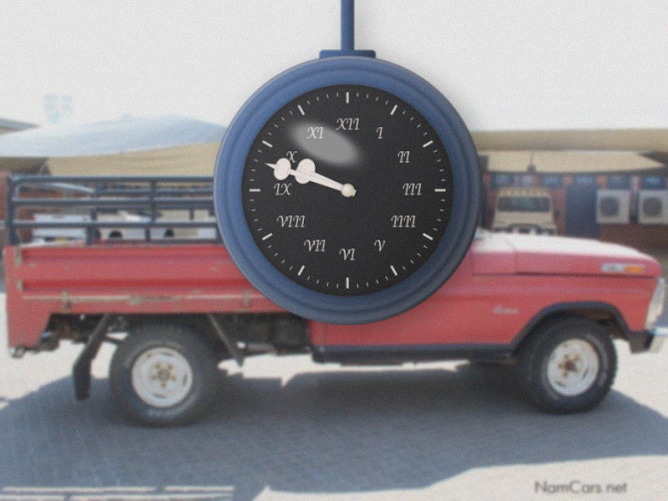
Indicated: 9:48
